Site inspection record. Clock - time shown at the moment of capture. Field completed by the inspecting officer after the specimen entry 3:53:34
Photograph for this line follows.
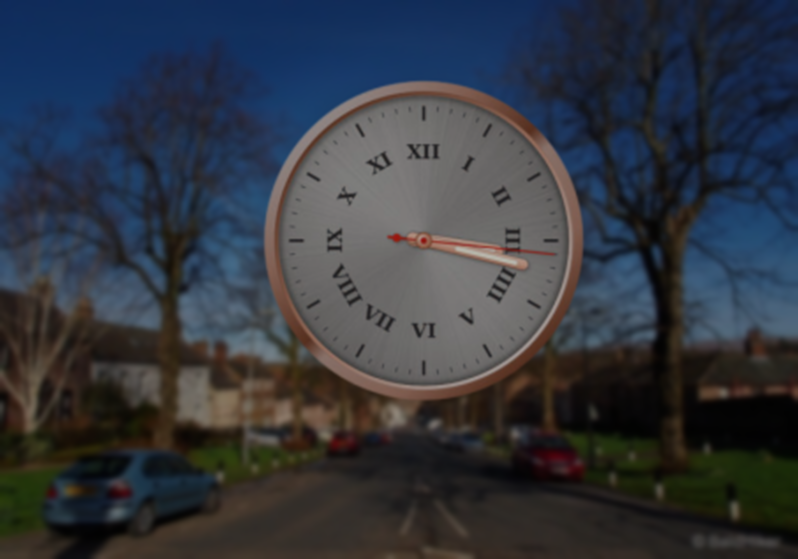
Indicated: 3:17:16
